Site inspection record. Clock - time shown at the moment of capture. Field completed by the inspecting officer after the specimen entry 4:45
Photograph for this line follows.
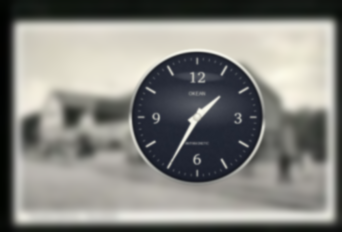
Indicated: 1:35
